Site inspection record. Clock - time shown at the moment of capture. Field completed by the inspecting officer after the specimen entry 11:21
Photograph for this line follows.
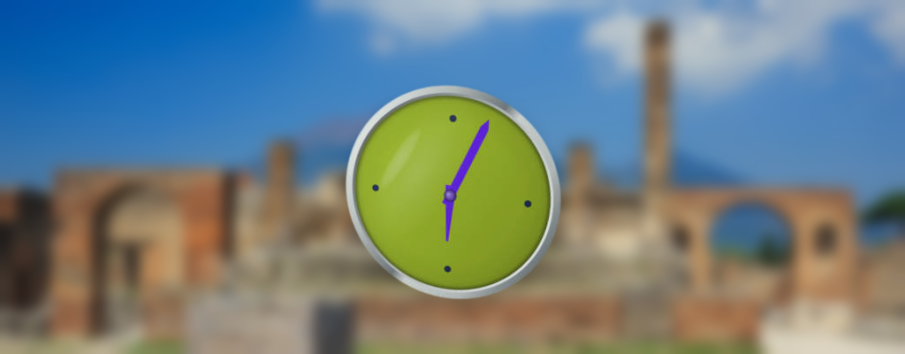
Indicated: 6:04
